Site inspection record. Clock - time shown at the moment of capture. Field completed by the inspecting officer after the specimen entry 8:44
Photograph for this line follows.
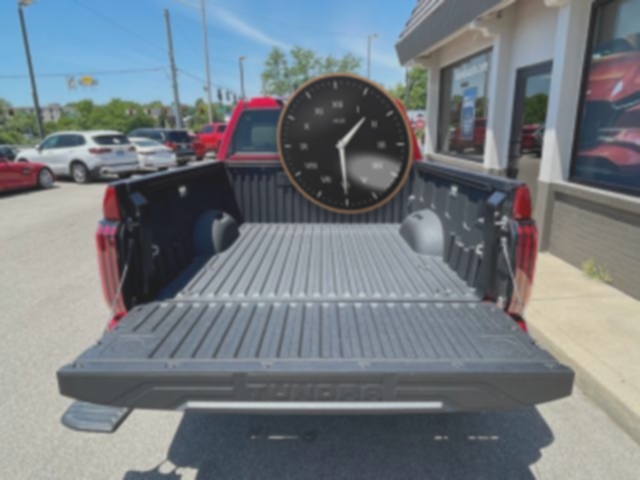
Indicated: 1:30
